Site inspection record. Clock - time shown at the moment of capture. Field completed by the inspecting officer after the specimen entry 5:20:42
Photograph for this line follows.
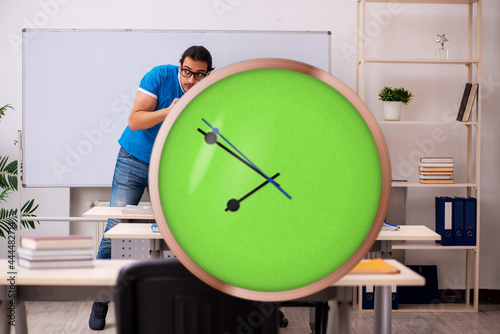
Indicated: 7:50:52
